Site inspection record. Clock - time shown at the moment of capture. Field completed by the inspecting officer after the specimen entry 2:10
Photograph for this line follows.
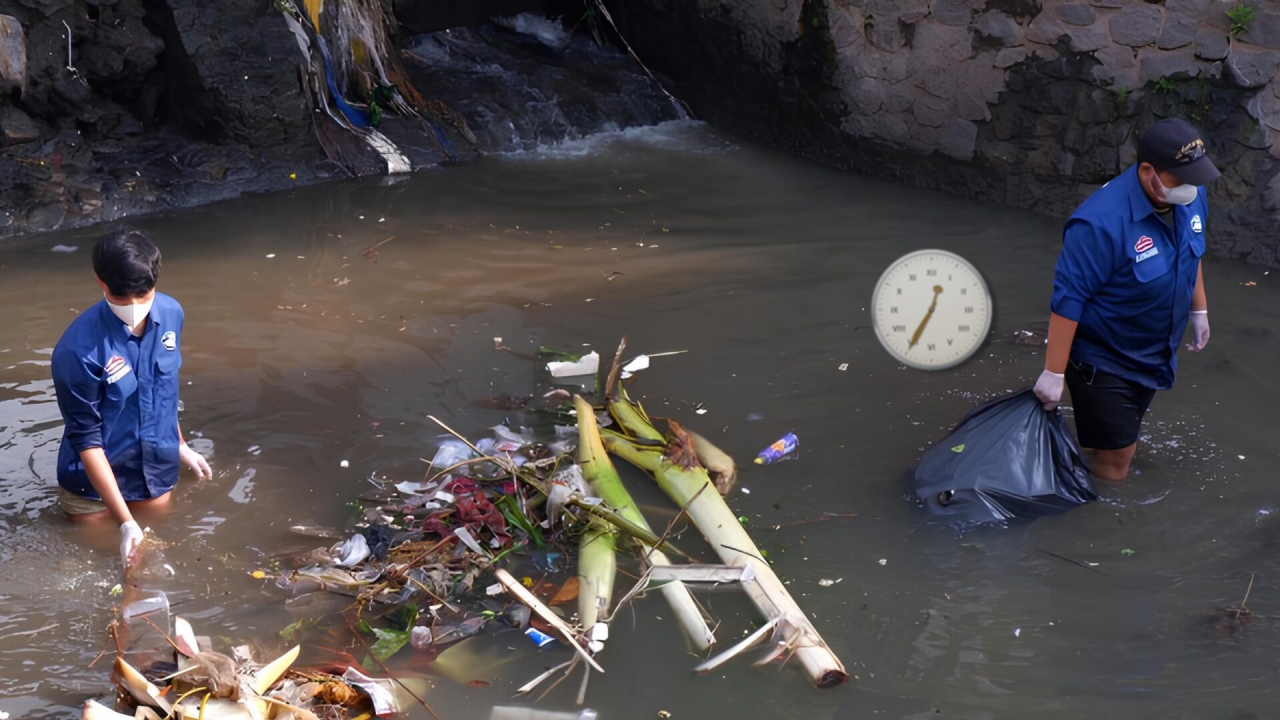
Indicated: 12:35
